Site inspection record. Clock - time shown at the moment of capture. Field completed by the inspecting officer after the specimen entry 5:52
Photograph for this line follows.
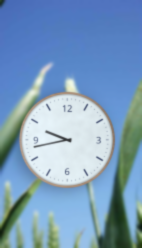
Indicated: 9:43
